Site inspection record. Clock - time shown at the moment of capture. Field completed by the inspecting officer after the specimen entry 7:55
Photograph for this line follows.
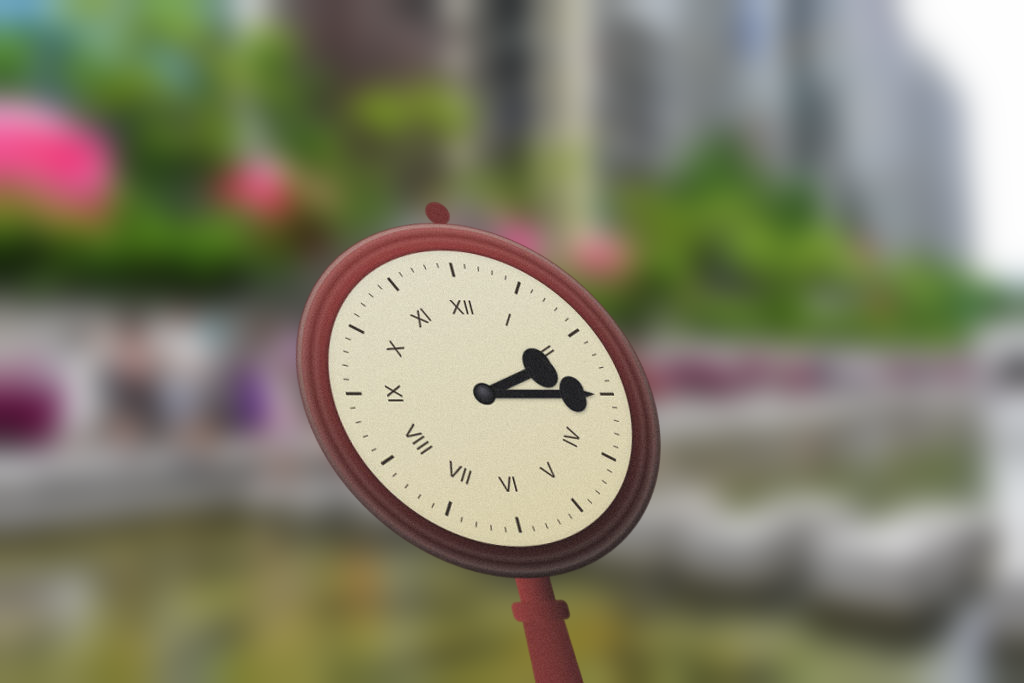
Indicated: 2:15
